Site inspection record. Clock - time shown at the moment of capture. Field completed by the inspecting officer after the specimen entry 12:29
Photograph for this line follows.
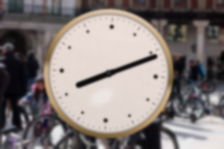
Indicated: 8:11
